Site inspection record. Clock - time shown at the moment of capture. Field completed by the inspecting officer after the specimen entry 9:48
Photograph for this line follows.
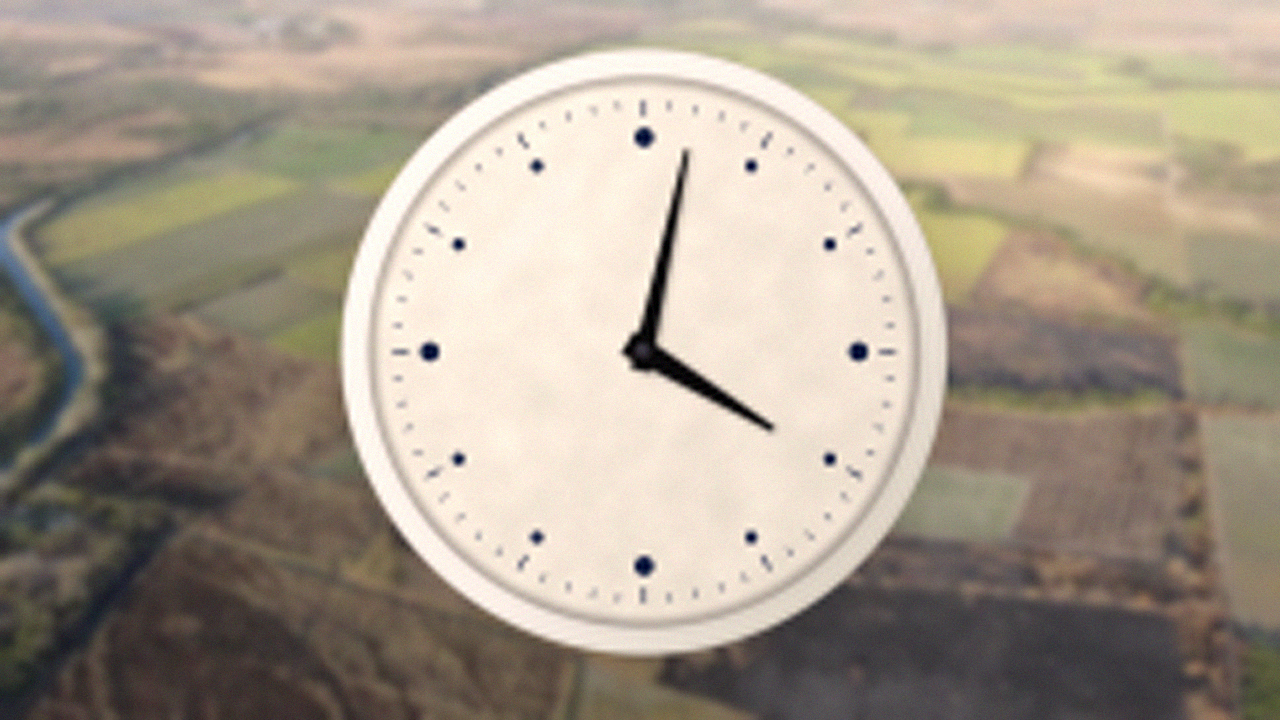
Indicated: 4:02
